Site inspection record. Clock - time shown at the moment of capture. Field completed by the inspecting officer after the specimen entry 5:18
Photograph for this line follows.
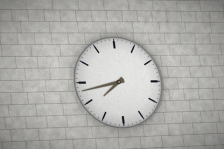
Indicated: 7:43
